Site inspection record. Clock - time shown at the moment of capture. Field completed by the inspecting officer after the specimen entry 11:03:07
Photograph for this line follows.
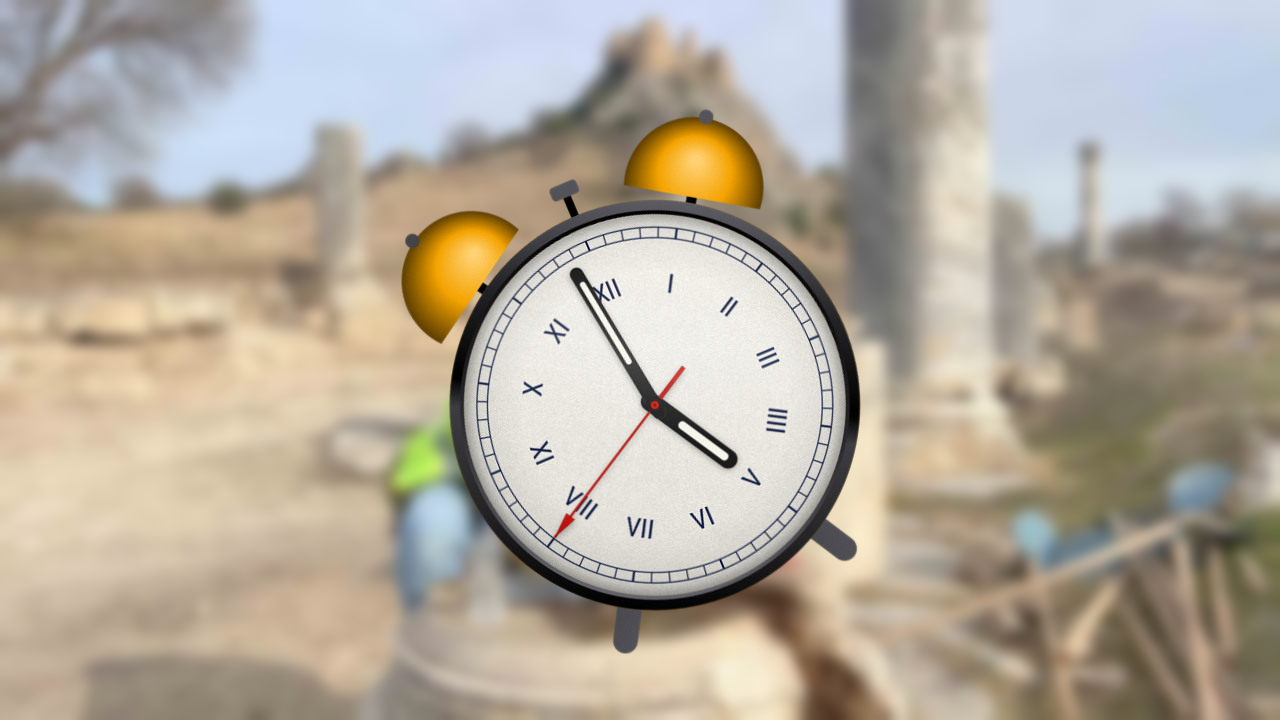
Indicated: 4:58:40
